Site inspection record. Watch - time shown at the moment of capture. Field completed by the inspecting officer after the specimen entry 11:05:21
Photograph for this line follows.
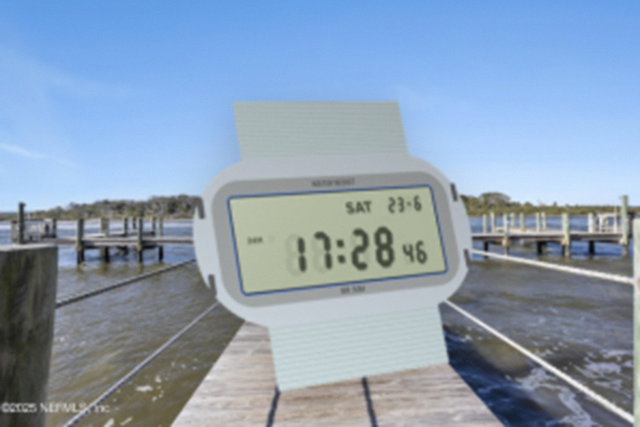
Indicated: 17:28:46
